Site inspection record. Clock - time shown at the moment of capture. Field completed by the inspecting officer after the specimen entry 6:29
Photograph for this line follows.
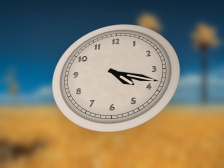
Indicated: 4:18
